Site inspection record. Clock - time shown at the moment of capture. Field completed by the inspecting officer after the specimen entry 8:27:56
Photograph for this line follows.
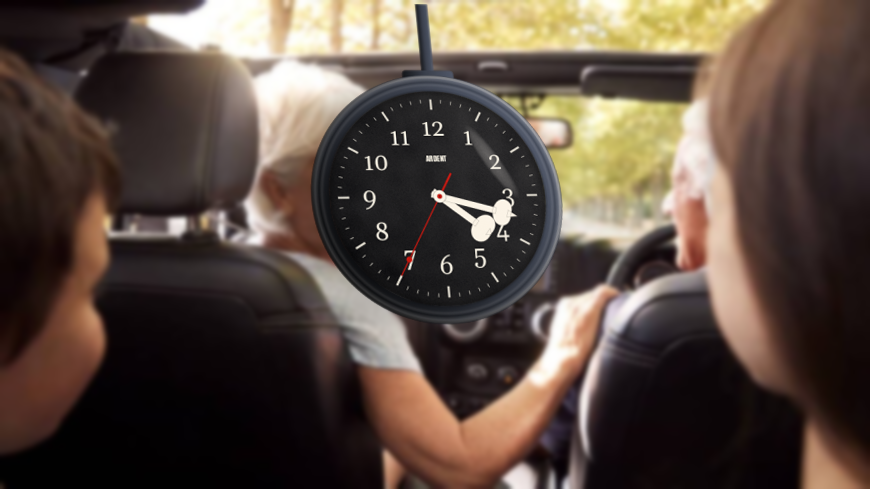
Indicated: 4:17:35
